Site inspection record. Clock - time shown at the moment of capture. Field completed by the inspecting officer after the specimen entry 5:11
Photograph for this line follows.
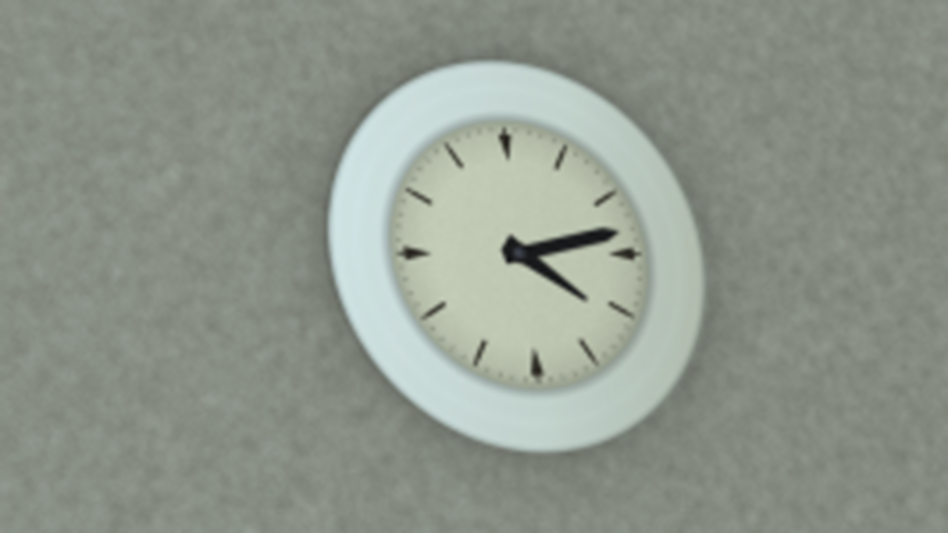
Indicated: 4:13
